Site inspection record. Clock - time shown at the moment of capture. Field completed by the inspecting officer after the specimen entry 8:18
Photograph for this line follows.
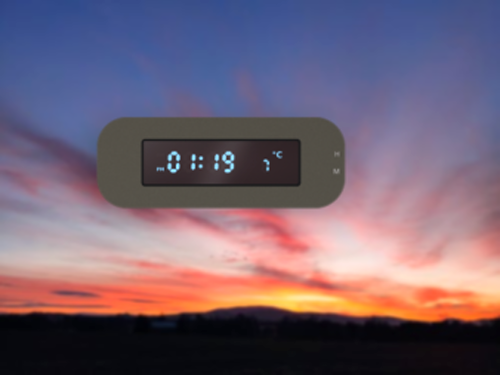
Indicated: 1:19
